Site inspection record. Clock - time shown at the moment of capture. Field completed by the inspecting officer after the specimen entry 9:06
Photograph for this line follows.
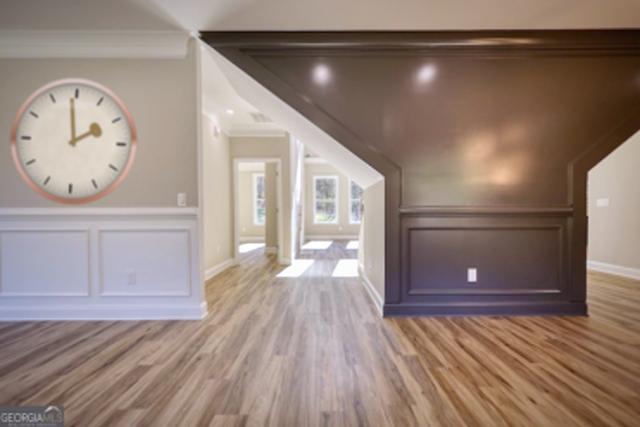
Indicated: 1:59
